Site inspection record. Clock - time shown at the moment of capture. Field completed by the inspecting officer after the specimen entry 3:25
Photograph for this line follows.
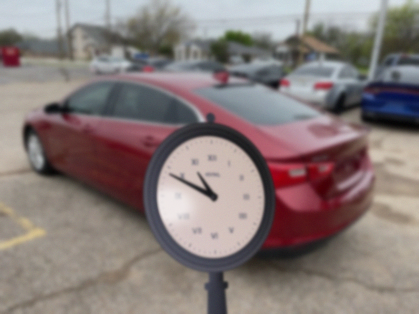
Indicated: 10:49
